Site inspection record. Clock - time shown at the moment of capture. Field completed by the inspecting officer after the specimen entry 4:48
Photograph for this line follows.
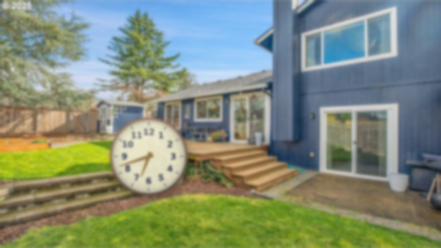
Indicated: 6:42
